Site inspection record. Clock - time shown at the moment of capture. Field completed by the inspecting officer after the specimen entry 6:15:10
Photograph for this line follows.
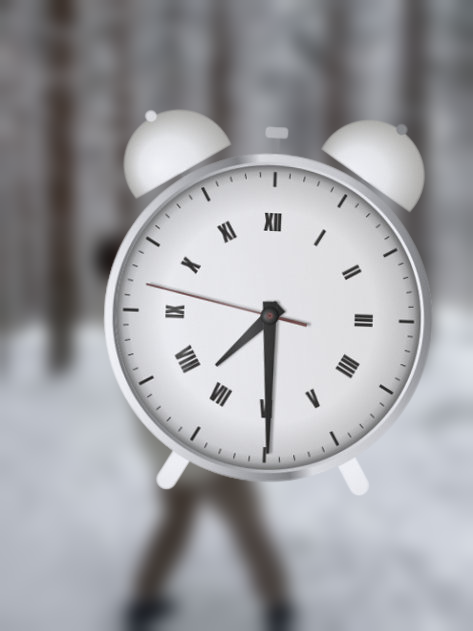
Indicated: 7:29:47
